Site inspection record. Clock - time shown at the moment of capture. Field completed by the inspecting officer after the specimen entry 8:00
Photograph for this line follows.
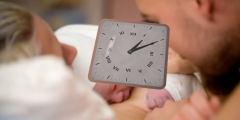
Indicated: 1:10
